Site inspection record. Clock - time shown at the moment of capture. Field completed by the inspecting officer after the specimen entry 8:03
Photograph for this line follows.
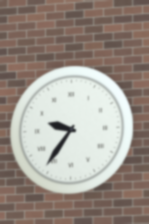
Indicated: 9:36
